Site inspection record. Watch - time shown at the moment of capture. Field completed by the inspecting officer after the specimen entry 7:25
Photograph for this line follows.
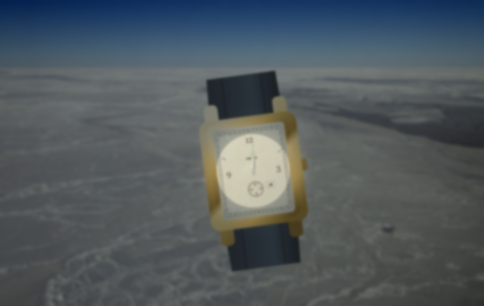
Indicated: 12:01
